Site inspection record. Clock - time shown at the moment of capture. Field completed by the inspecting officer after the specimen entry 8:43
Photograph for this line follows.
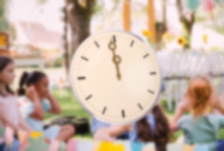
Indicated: 11:59
